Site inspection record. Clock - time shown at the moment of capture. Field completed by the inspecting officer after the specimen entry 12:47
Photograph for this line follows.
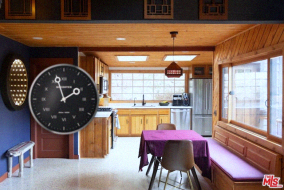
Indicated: 1:57
